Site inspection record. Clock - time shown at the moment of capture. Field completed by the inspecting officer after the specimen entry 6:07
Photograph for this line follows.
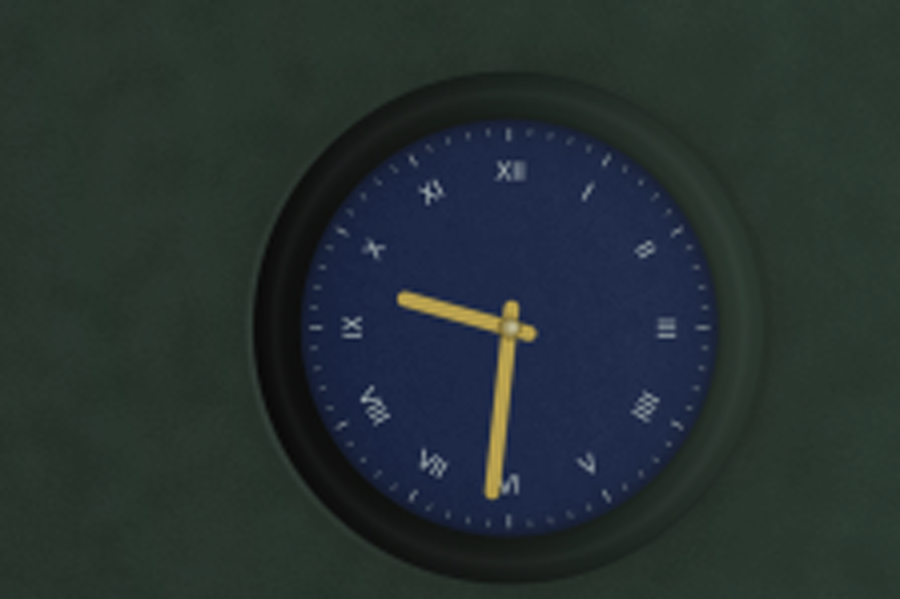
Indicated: 9:31
